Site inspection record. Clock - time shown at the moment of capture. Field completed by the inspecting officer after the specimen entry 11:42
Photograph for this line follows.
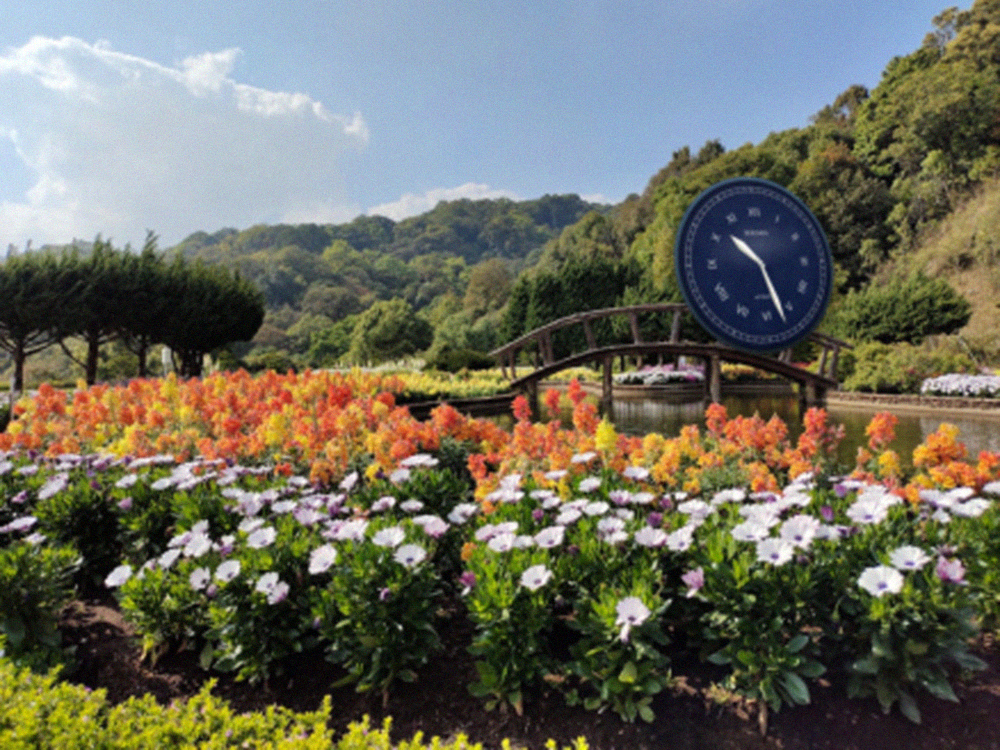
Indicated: 10:27
